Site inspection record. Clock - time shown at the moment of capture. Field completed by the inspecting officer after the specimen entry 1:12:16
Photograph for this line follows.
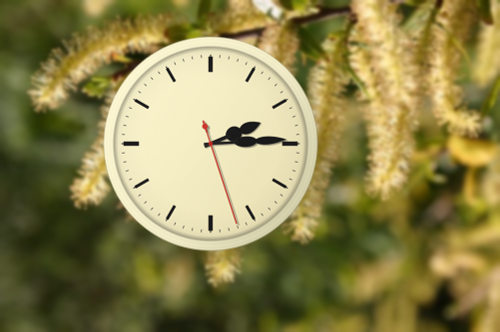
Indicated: 2:14:27
